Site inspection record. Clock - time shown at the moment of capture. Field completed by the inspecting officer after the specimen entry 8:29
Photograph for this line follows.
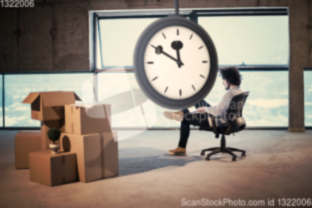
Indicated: 11:50
